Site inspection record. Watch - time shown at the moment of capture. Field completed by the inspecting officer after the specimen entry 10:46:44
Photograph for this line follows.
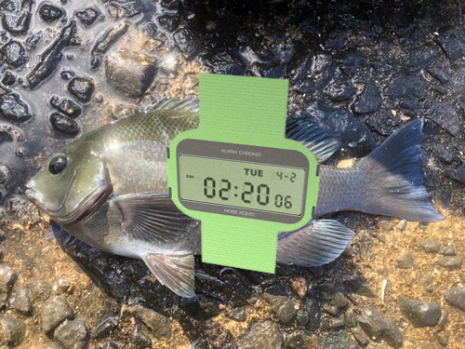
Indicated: 2:20:06
